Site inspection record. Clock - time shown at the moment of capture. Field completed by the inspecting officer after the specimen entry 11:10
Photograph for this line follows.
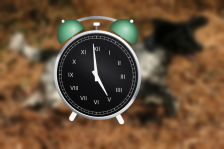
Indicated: 4:59
